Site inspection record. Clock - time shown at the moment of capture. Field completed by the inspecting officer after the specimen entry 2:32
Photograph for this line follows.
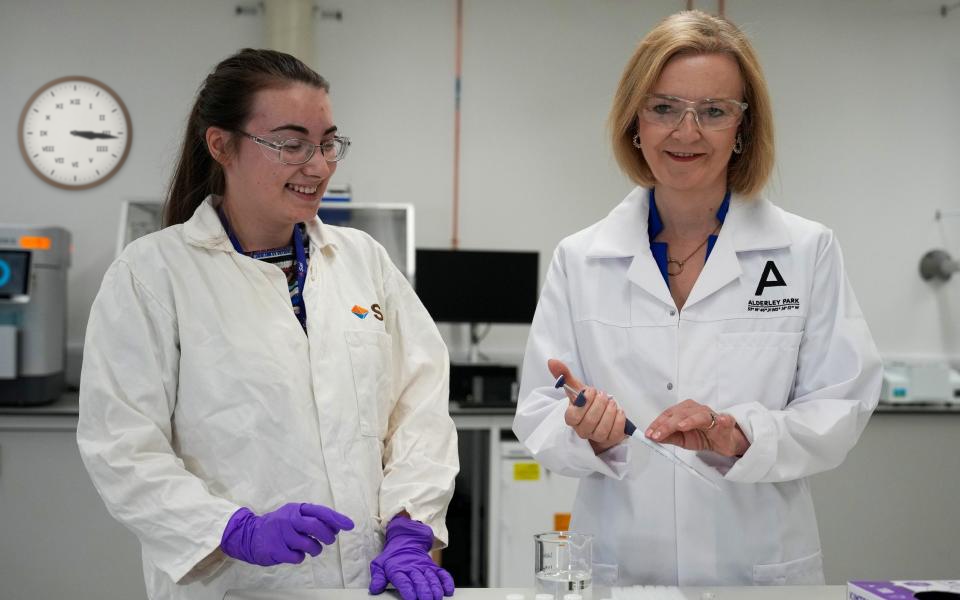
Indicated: 3:16
